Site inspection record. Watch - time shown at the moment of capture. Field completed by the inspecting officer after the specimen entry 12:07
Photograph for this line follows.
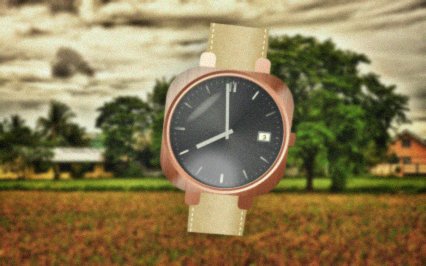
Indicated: 7:59
